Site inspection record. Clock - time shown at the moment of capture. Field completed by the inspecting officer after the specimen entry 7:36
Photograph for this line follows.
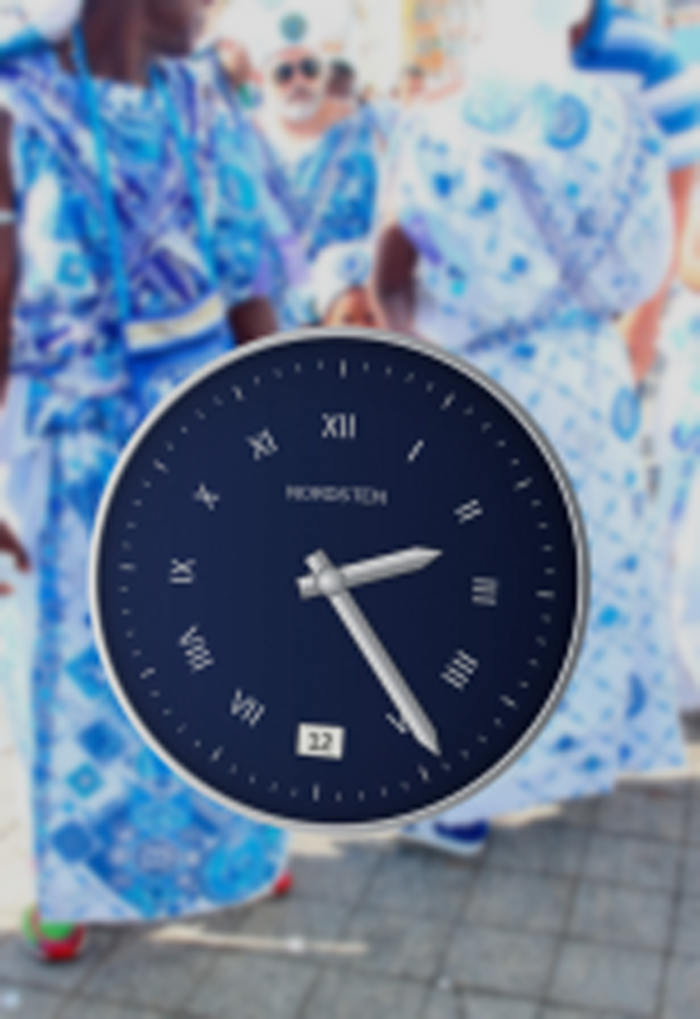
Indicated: 2:24
